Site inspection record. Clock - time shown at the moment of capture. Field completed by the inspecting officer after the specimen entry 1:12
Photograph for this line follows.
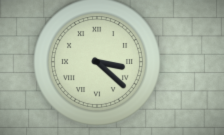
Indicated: 3:22
